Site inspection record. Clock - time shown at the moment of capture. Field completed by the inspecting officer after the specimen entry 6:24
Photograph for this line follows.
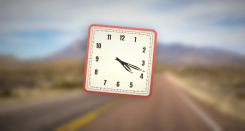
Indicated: 4:18
